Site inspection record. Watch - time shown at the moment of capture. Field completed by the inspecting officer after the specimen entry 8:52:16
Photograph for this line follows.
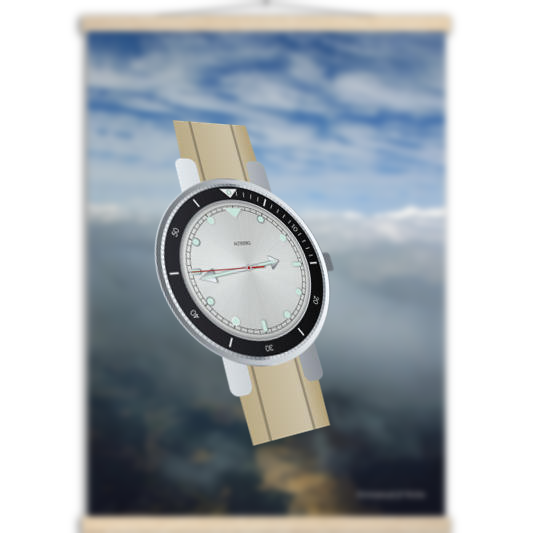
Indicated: 2:43:45
